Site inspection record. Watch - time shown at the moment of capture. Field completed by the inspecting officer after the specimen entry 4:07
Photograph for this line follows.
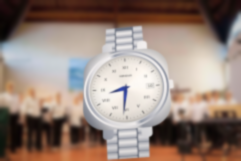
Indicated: 8:31
